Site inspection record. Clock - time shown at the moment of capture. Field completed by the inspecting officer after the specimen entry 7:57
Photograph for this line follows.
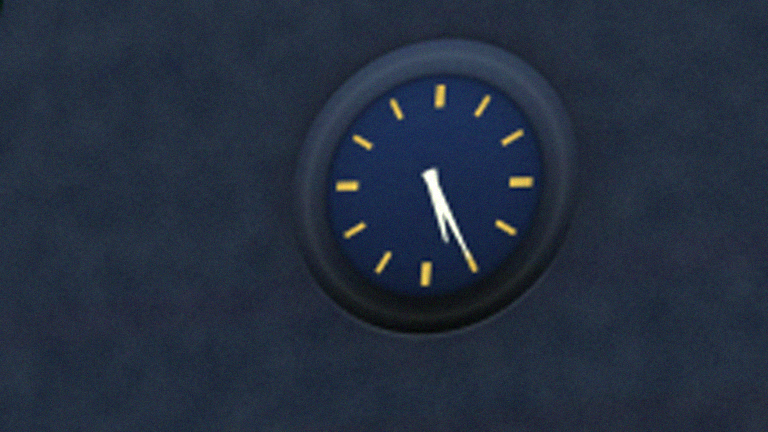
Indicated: 5:25
